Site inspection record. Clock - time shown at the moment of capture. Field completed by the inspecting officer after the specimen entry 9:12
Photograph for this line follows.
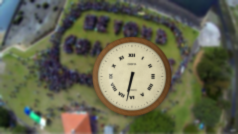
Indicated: 6:32
